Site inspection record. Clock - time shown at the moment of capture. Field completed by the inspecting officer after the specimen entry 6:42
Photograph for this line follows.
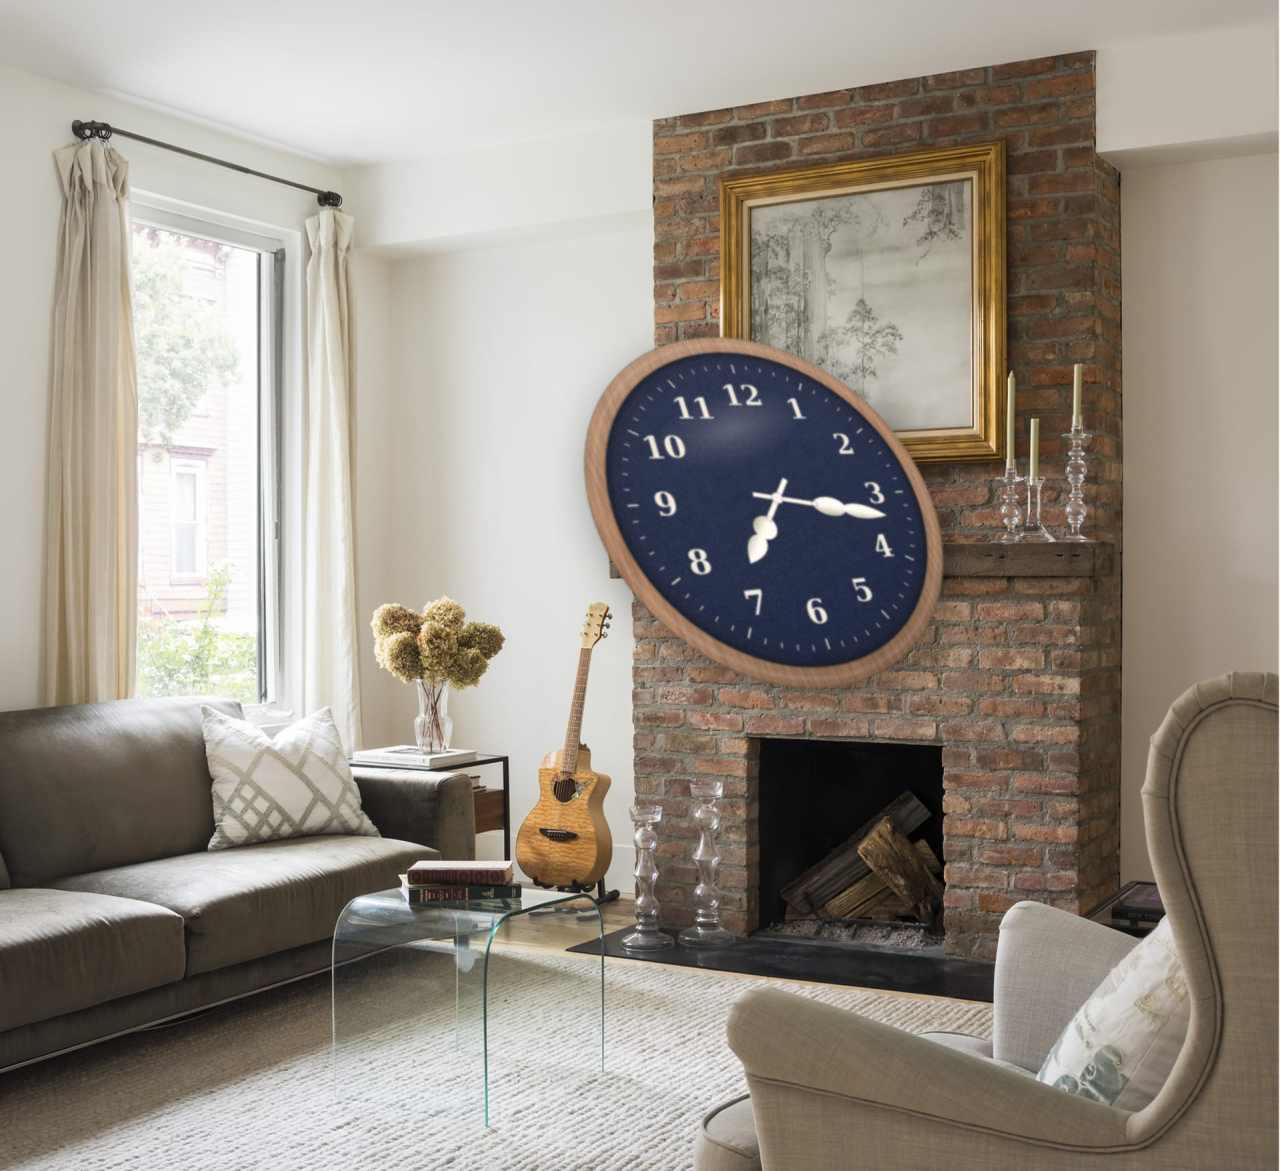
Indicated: 7:17
